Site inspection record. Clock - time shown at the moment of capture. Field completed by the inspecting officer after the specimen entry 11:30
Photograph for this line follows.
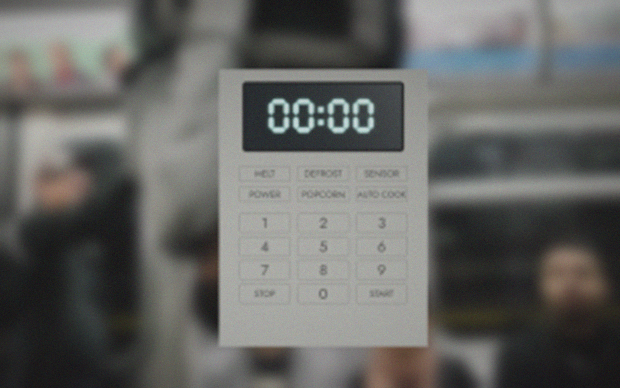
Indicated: 0:00
